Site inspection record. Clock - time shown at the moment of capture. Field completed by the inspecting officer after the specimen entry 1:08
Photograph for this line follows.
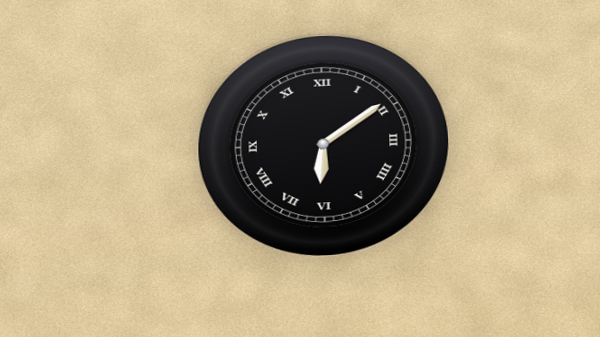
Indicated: 6:09
